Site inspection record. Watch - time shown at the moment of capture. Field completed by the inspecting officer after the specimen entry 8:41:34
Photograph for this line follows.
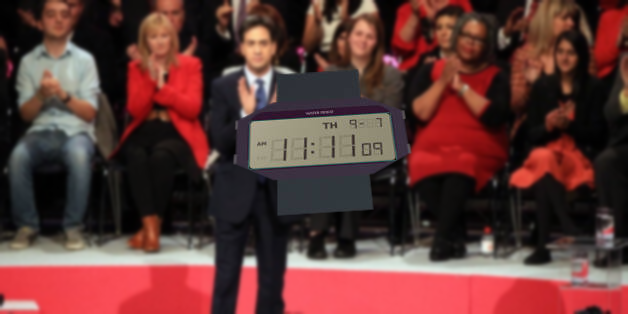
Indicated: 11:11:09
